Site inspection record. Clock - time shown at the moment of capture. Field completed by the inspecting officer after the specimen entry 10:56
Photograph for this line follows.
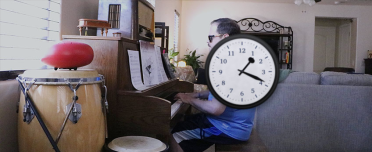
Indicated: 1:19
